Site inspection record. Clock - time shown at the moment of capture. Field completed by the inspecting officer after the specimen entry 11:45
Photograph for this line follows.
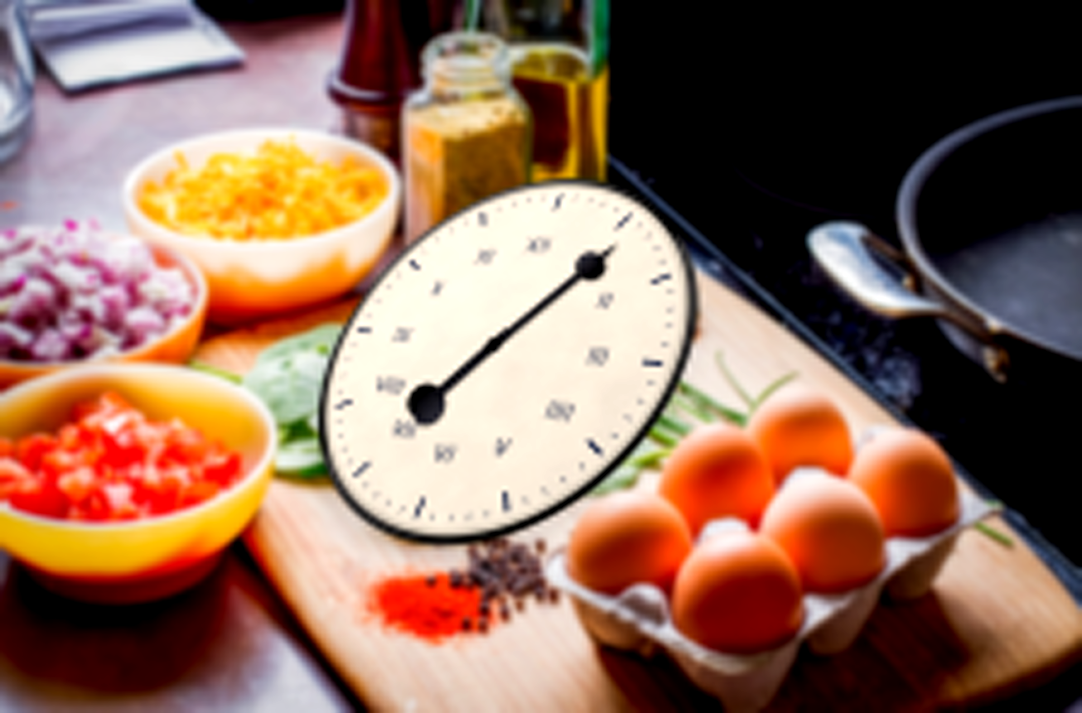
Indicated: 7:06
